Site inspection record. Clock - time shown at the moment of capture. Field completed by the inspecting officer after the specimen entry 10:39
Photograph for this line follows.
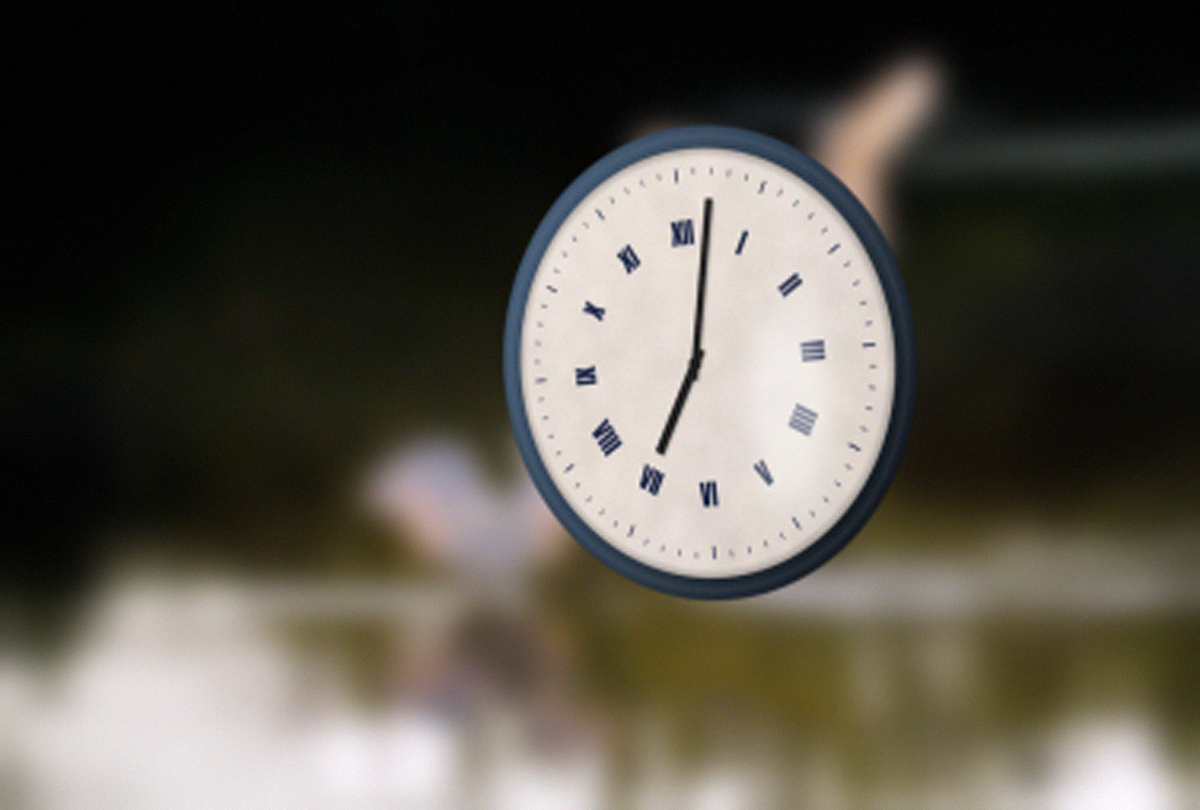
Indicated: 7:02
